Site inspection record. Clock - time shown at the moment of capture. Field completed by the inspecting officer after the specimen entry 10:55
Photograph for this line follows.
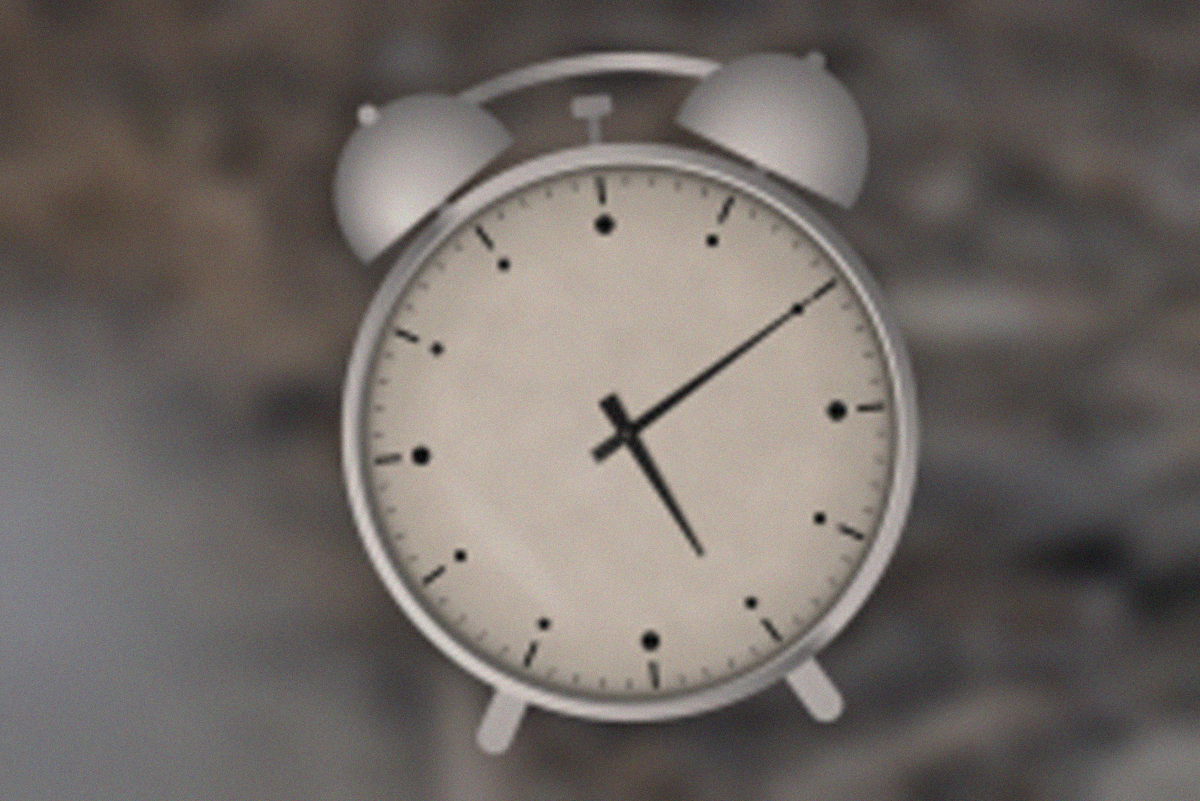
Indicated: 5:10
